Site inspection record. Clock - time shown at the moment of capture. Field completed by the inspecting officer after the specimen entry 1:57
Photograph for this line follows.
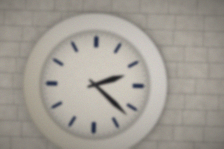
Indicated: 2:22
